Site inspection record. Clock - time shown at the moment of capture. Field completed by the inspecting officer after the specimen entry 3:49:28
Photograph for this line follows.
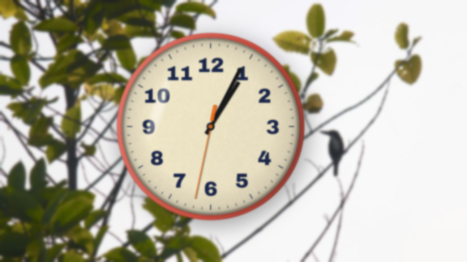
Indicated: 1:04:32
